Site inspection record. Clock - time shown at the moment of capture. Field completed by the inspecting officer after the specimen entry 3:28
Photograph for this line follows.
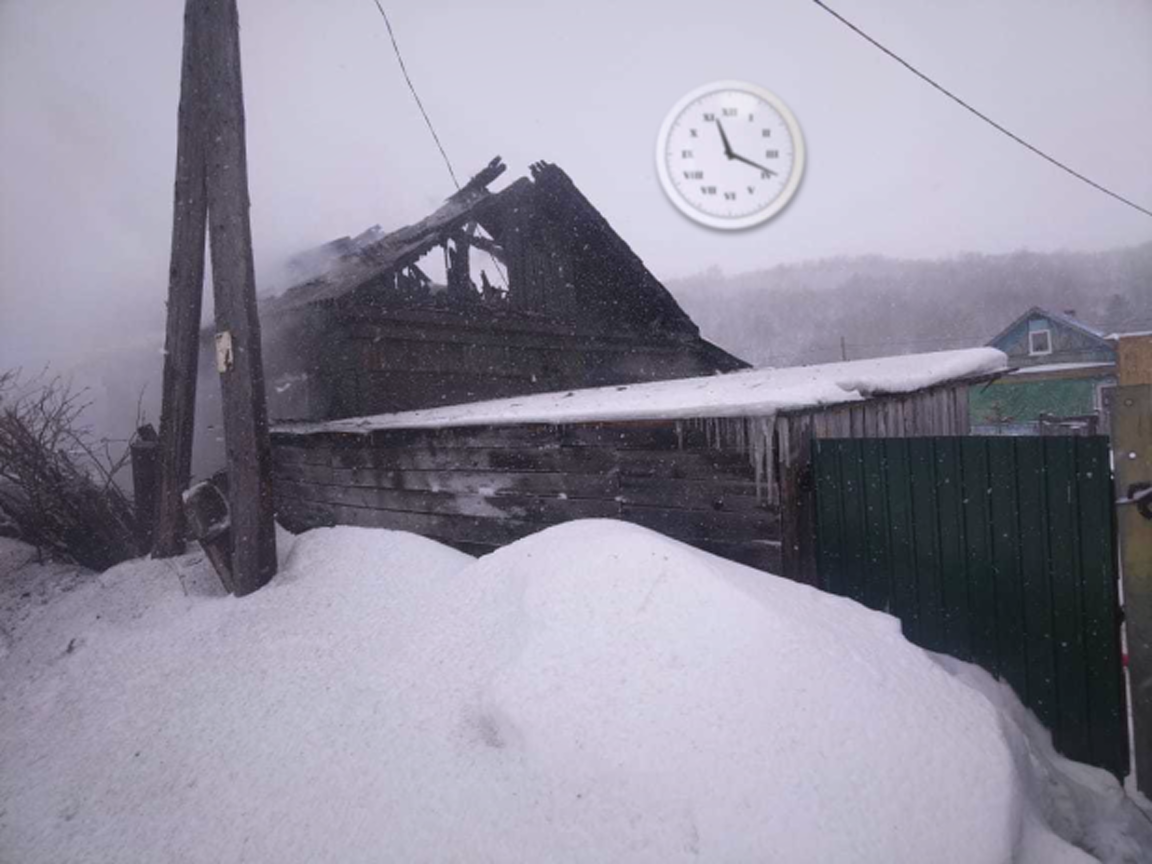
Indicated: 11:19
